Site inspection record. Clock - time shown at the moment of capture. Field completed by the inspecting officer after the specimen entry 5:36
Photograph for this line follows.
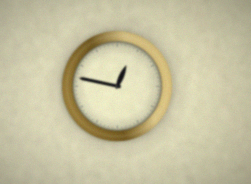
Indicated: 12:47
